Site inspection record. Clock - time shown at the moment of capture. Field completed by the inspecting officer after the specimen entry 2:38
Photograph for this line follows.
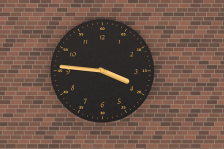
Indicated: 3:46
